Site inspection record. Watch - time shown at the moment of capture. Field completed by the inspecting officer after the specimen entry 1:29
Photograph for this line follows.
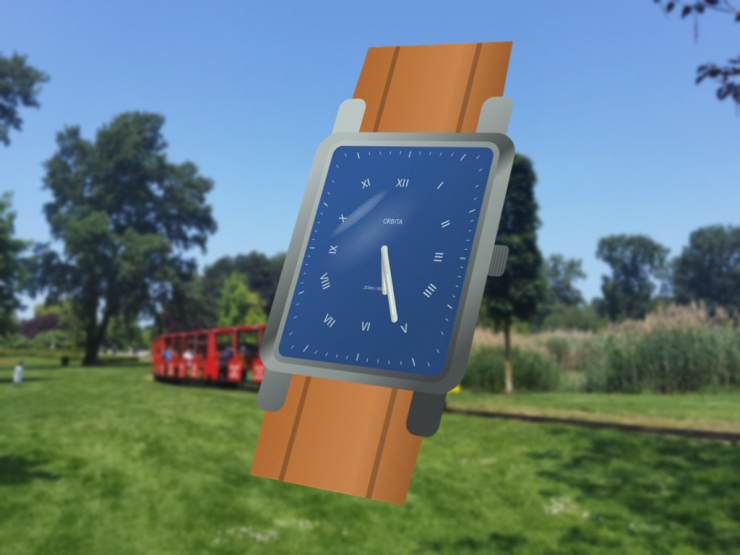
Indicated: 5:26
